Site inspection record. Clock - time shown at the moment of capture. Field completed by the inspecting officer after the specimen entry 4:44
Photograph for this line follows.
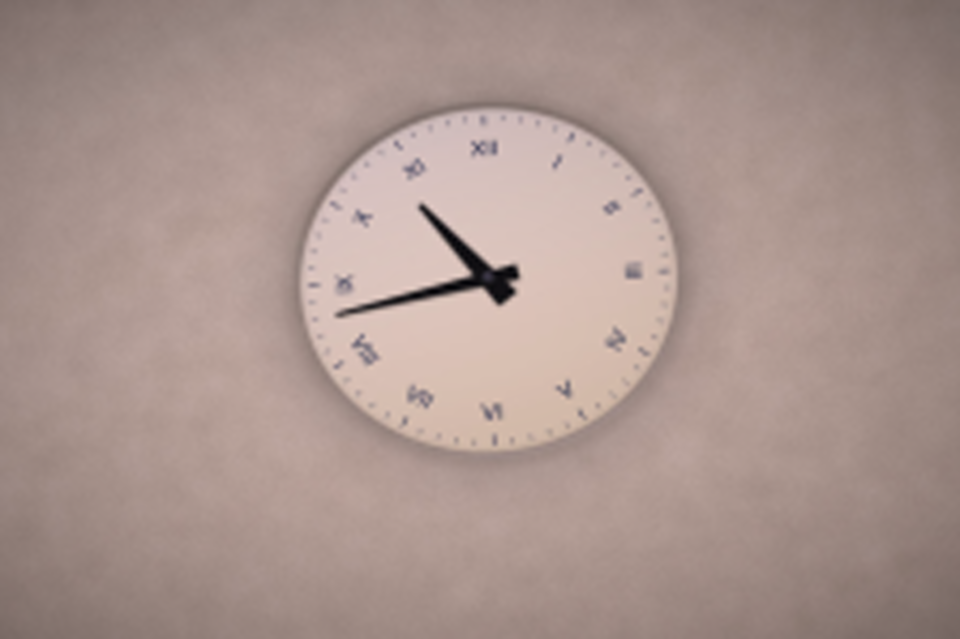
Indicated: 10:43
